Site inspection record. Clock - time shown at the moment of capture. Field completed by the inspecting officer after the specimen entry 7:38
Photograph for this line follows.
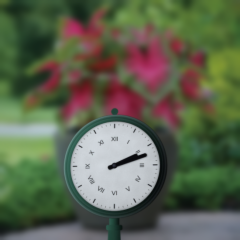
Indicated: 2:12
